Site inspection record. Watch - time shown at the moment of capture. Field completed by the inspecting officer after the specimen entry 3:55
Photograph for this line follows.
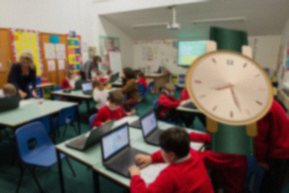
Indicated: 8:27
